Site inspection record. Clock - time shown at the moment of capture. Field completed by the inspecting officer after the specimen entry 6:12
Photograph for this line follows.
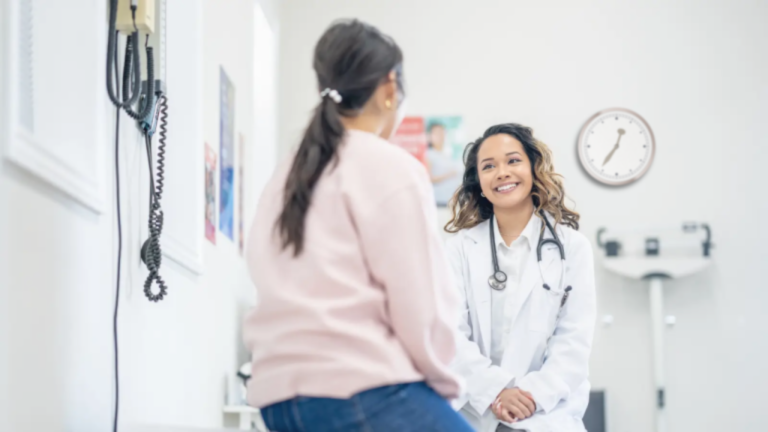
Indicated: 12:36
